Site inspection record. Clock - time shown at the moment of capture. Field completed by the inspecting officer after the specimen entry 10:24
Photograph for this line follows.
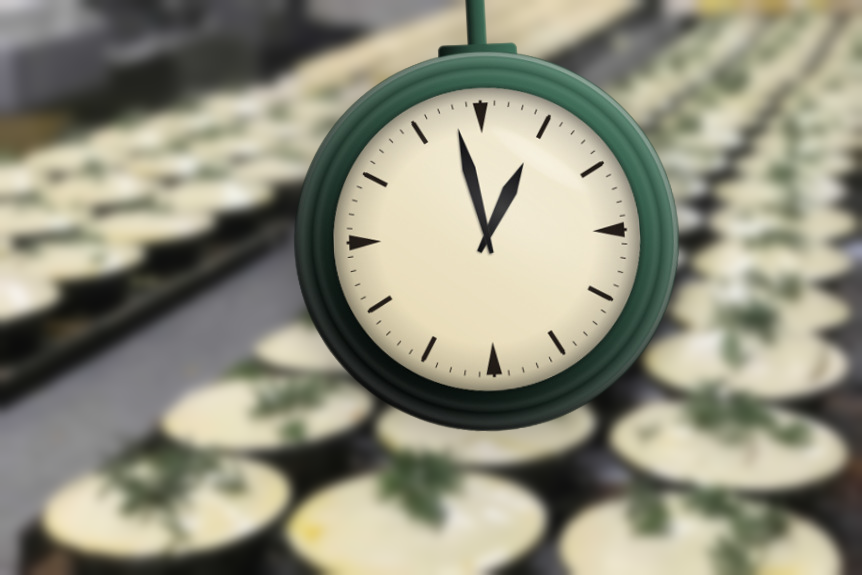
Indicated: 12:58
